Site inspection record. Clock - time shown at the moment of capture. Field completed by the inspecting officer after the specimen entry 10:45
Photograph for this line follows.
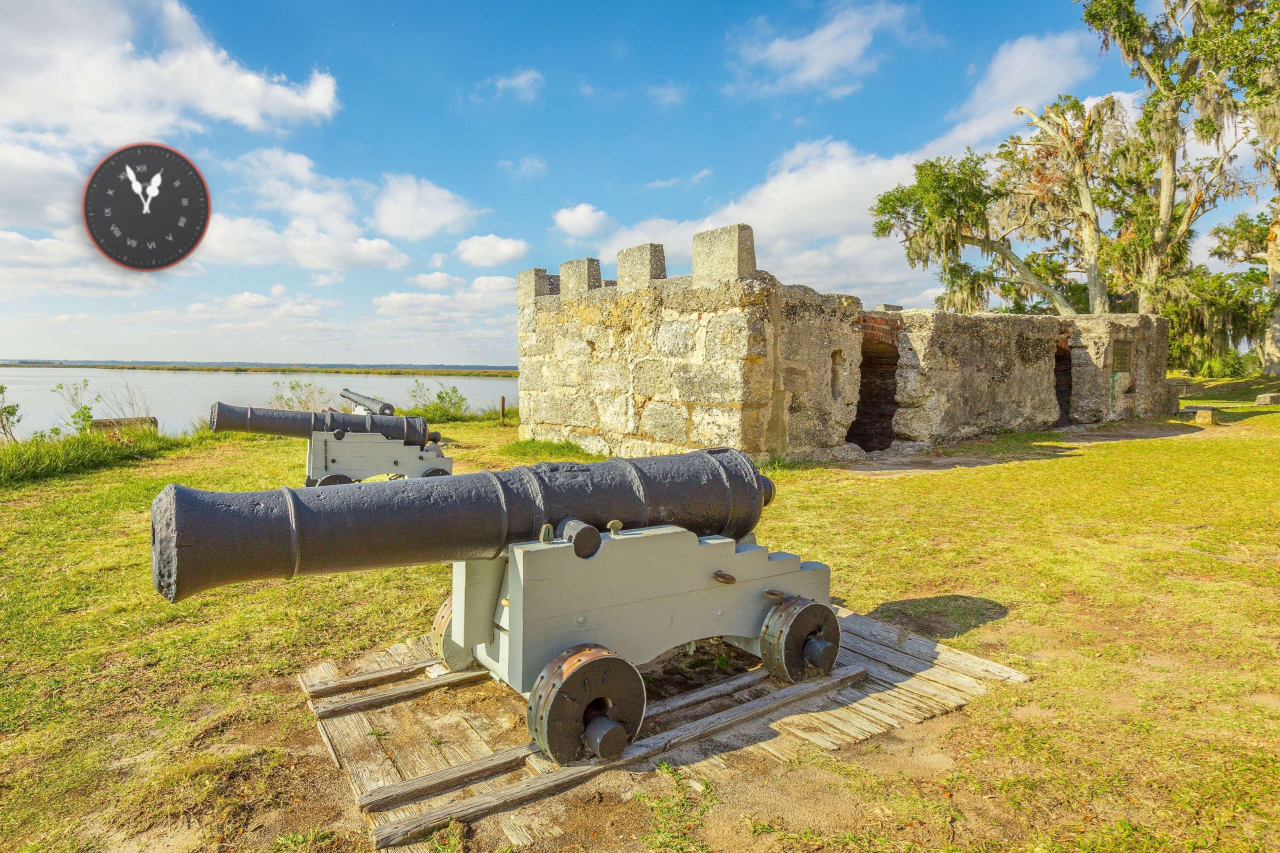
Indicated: 12:57
